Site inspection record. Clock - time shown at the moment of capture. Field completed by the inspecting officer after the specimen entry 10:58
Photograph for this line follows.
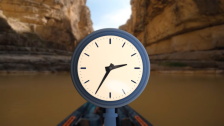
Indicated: 2:35
